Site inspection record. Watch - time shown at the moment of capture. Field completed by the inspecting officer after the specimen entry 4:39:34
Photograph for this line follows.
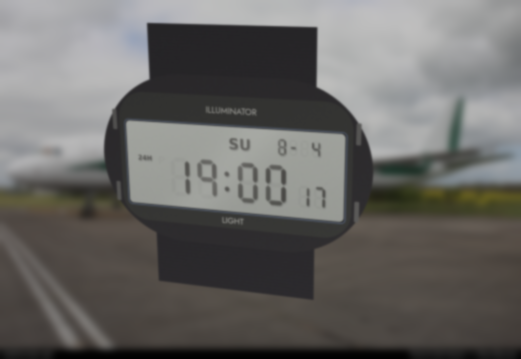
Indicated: 19:00:17
